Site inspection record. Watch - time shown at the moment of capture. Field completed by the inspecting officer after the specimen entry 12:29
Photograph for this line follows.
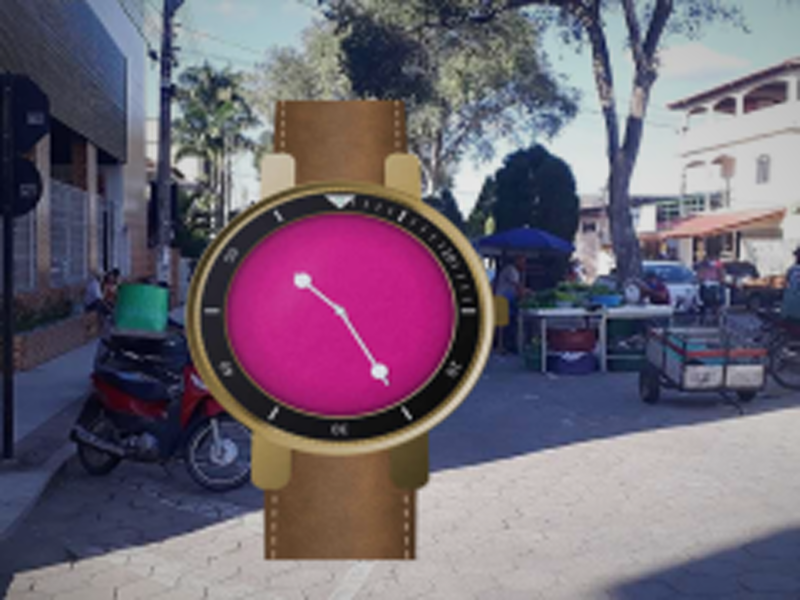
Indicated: 10:25
